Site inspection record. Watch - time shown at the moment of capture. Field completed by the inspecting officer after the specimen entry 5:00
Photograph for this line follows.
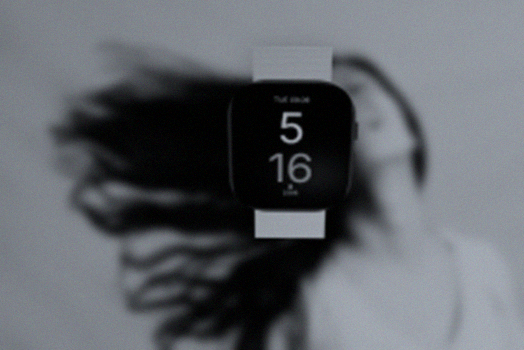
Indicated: 5:16
